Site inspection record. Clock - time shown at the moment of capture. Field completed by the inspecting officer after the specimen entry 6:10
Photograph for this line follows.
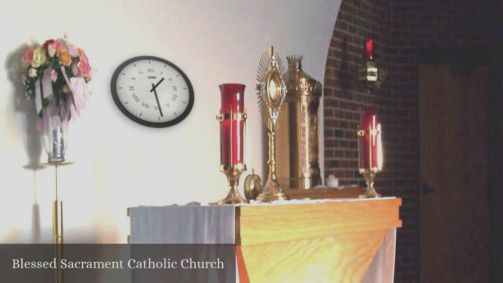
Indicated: 1:29
